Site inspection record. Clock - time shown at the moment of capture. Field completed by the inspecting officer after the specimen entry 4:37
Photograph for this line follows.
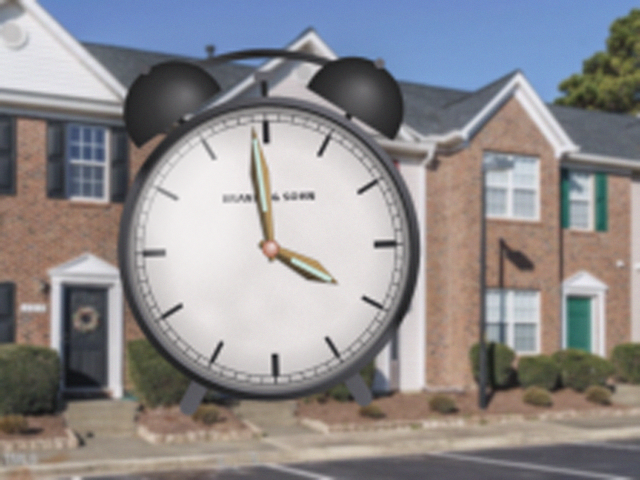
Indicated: 3:59
